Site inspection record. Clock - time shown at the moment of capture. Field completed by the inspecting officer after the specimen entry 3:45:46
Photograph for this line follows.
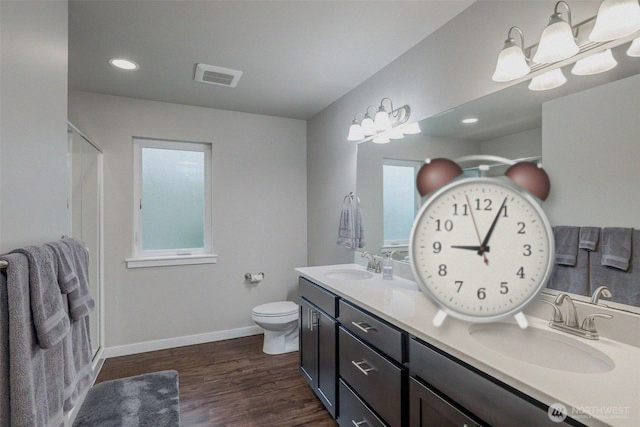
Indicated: 9:03:57
